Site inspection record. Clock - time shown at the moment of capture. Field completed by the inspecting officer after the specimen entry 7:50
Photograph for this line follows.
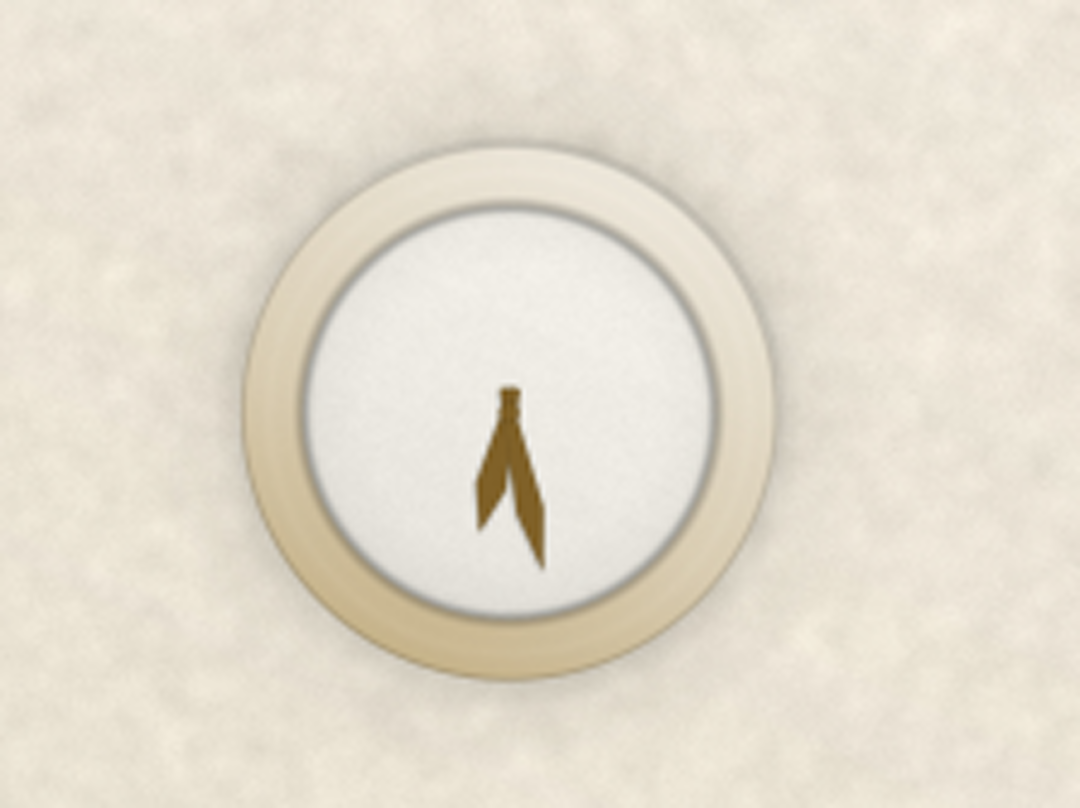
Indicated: 6:28
